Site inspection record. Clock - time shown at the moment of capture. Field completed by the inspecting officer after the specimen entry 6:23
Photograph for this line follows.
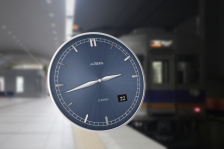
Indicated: 2:43
